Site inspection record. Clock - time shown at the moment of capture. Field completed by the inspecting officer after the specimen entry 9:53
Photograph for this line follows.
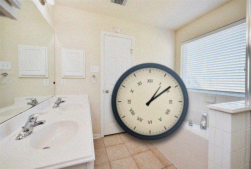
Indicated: 1:09
